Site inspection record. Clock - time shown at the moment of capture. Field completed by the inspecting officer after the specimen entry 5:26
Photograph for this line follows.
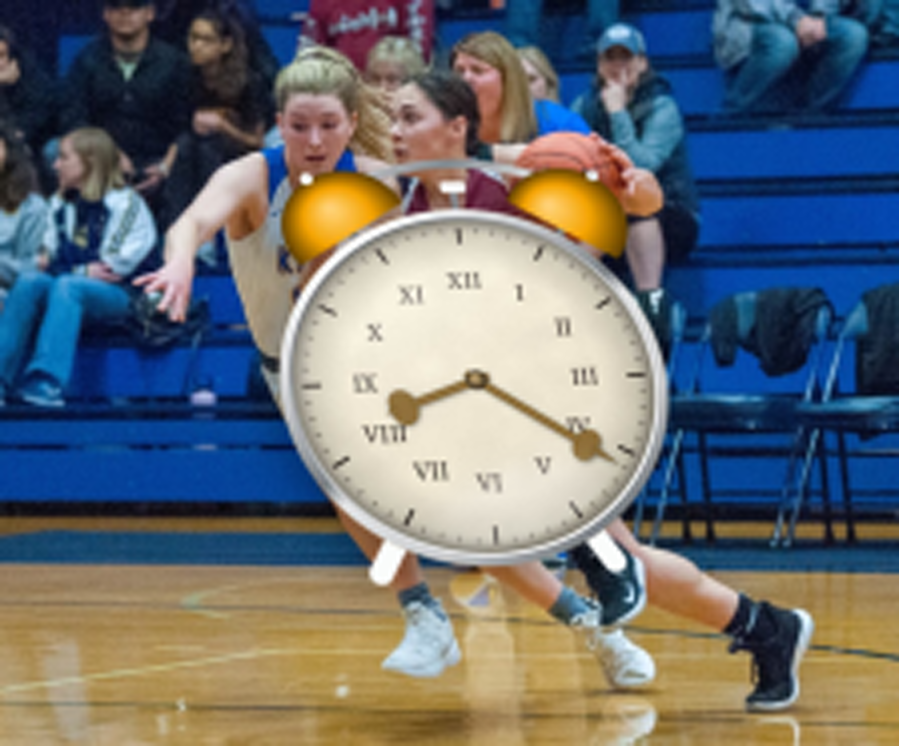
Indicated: 8:21
